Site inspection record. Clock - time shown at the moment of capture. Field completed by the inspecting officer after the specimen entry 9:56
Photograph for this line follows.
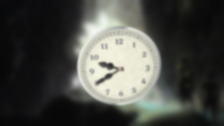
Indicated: 9:40
